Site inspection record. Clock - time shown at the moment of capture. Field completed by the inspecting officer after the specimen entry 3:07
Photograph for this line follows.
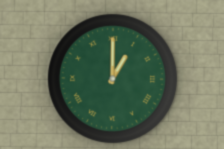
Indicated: 1:00
